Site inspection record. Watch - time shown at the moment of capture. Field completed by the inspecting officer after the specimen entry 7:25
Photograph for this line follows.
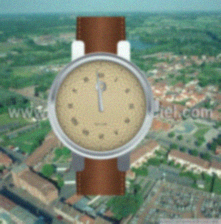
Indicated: 11:59
